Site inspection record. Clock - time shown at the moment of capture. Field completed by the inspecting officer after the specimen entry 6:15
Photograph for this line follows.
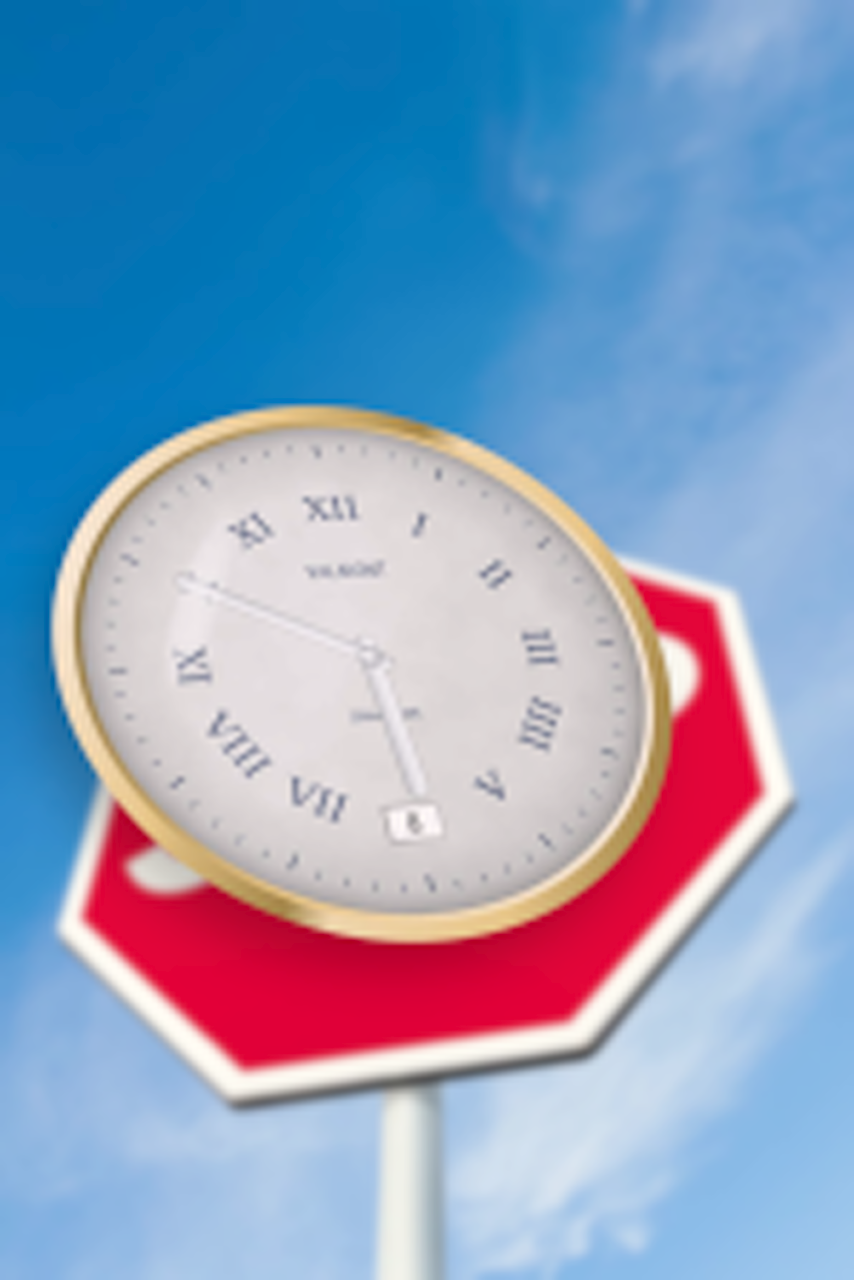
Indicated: 5:50
